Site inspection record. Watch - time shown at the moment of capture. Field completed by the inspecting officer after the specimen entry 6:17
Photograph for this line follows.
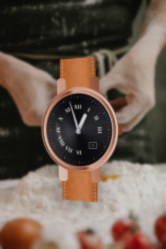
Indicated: 12:57
